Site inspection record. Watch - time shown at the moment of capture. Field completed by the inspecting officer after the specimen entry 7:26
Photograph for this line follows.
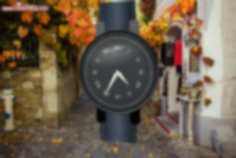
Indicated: 4:35
